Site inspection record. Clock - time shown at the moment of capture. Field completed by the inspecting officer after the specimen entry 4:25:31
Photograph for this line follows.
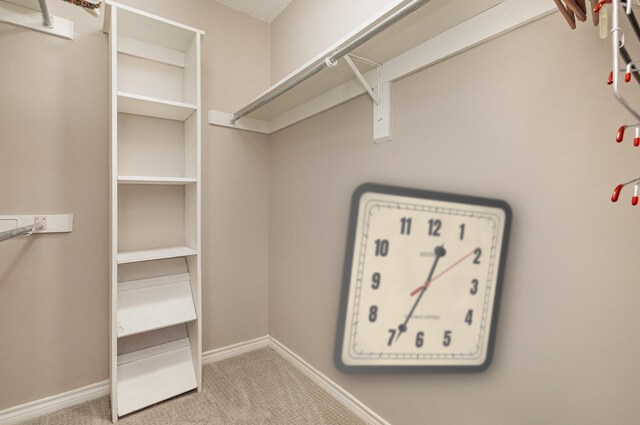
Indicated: 12:34:09
